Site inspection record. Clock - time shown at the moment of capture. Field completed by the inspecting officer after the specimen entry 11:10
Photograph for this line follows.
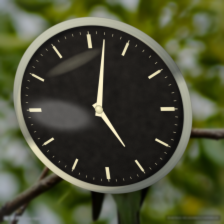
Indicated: 5:02
